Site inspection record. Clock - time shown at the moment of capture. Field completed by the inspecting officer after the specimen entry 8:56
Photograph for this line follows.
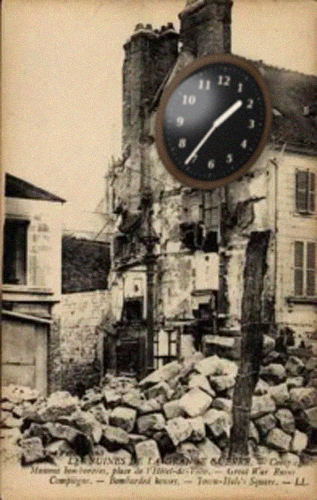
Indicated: 1:36
